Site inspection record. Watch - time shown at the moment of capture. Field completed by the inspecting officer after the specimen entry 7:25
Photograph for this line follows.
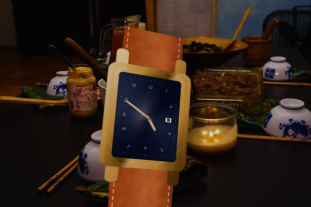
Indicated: 4:50
